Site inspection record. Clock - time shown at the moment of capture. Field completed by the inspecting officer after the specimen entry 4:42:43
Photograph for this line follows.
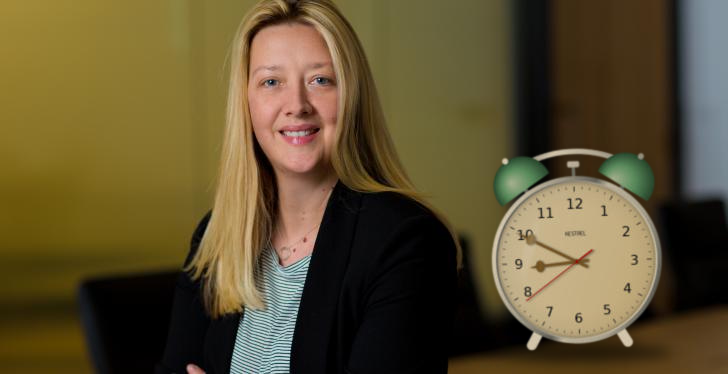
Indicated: 8:49:39
